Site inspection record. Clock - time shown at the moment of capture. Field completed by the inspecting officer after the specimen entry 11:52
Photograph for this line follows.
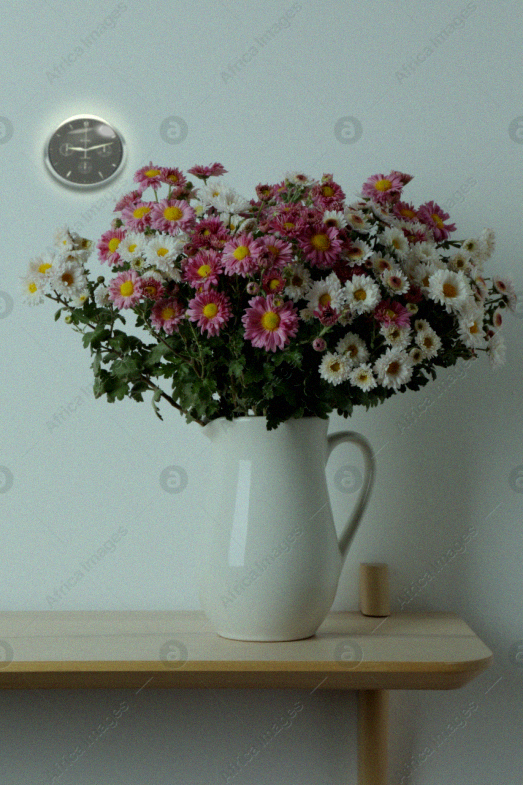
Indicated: 9:12
